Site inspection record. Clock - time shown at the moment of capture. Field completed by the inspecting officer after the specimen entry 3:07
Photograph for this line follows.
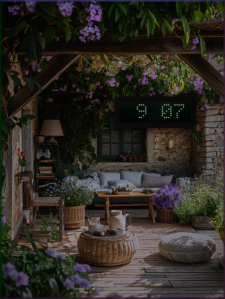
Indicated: 9:07
